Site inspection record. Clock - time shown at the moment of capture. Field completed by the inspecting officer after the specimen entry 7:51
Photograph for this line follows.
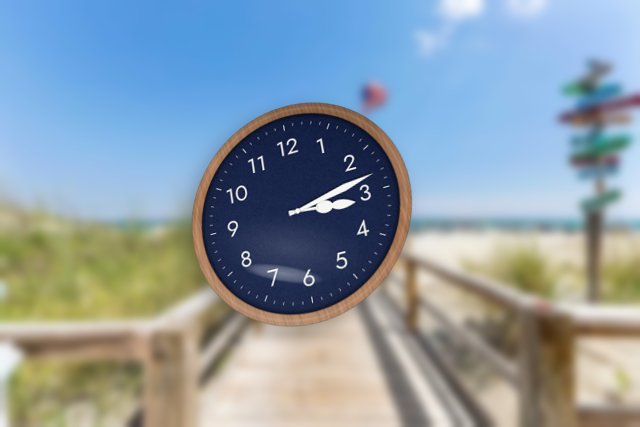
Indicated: 3:13
